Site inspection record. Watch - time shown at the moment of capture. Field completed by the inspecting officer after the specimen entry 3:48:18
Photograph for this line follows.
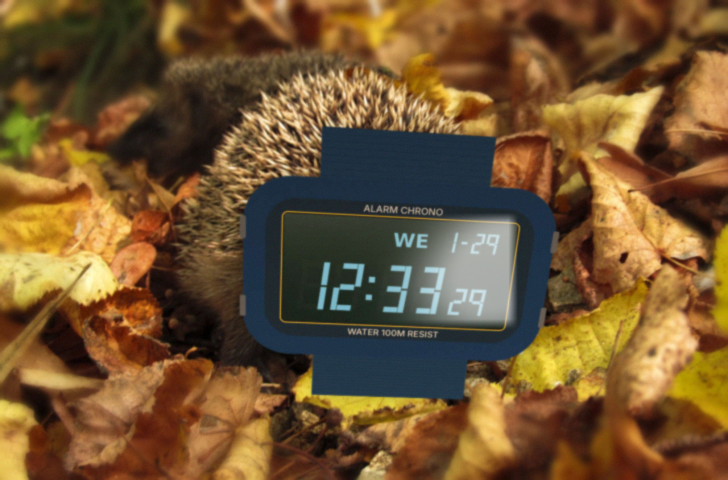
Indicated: 12:33:29
